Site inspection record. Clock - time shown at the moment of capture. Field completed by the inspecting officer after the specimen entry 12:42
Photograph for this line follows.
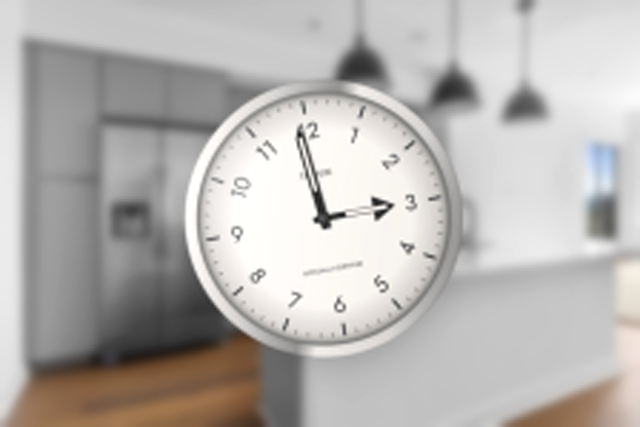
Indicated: 2:59
